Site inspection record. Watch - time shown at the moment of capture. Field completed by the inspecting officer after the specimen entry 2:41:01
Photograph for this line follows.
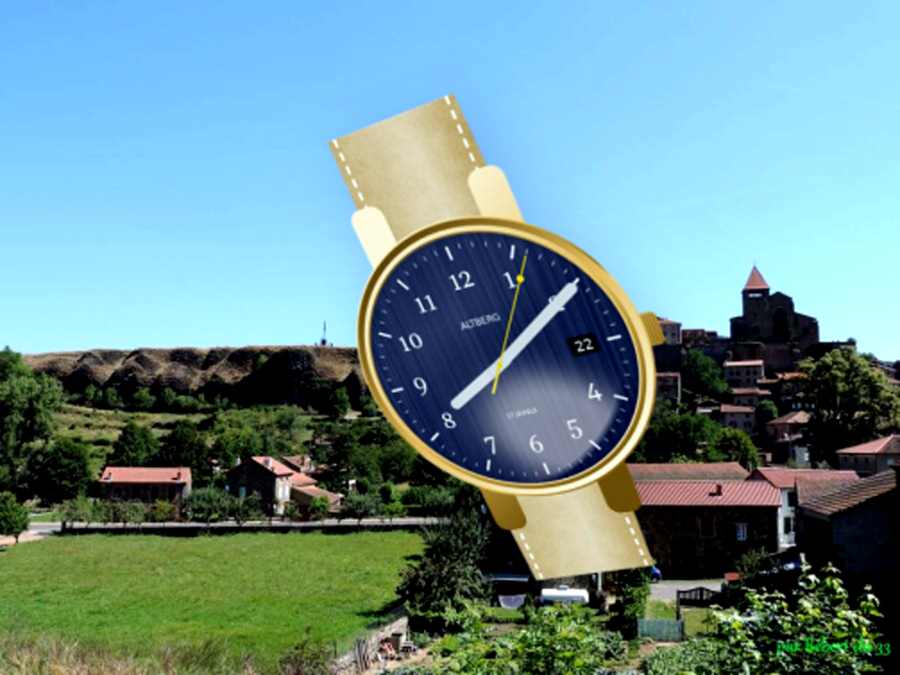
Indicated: 8:10:06
